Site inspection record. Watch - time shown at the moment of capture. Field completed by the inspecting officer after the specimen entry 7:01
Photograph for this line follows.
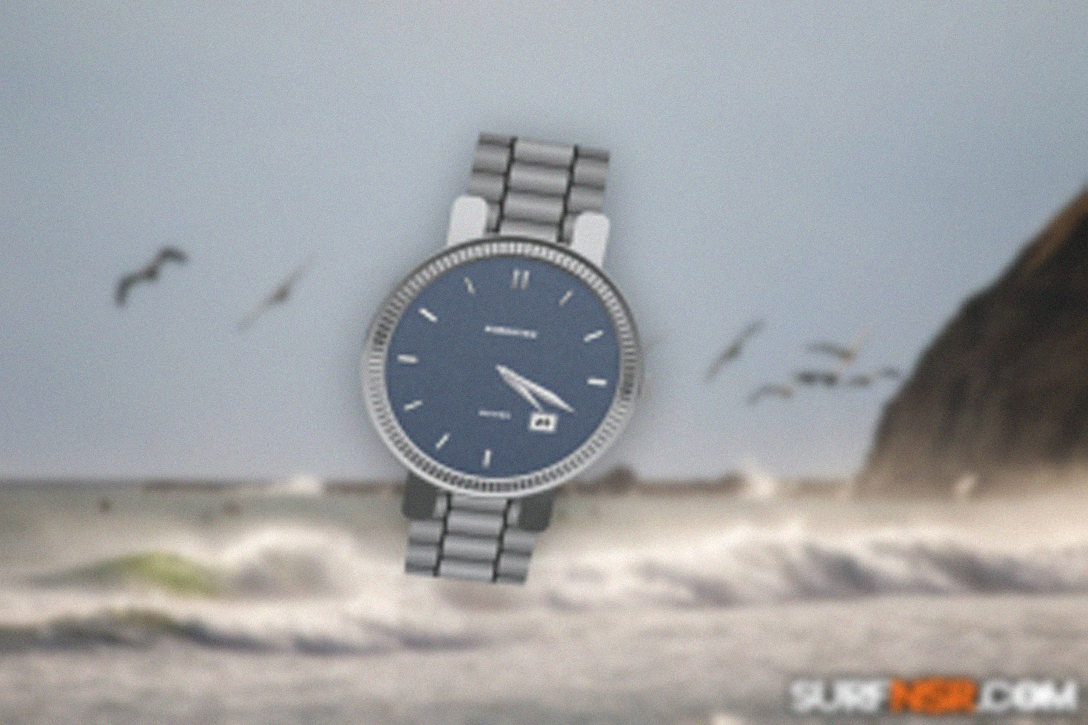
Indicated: 4:19
